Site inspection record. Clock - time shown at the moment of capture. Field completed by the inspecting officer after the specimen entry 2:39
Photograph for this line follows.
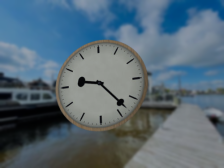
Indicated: 9:23
